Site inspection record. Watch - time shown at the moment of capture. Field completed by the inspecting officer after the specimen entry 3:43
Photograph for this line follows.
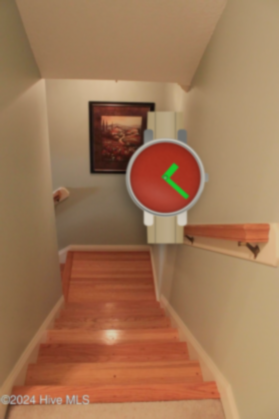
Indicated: 1:22
